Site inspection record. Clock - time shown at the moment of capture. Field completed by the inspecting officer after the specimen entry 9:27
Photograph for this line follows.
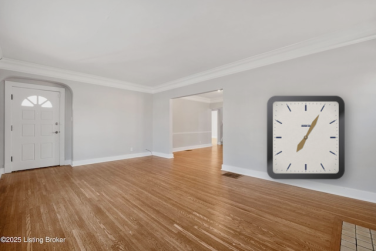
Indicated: 7:05
